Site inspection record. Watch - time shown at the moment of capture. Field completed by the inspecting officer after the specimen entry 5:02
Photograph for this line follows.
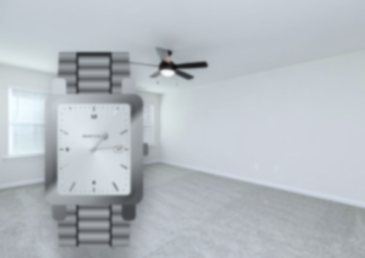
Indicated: 1:14
